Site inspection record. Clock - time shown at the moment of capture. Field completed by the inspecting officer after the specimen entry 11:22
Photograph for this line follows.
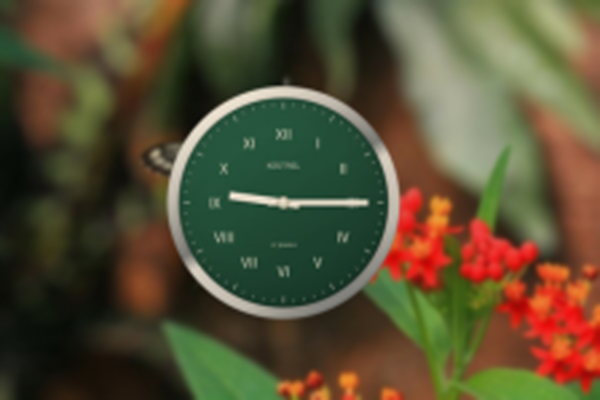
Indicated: 9:15
